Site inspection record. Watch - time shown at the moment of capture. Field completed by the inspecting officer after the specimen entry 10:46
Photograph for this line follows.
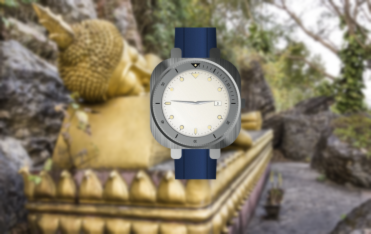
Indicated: 2:46
